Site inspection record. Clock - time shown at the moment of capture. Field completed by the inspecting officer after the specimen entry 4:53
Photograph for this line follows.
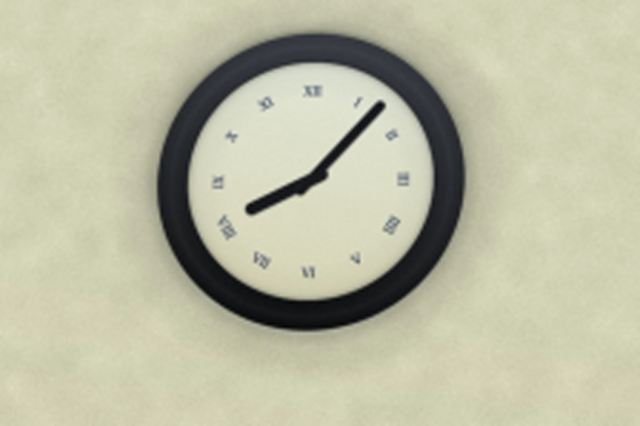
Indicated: 8:07
